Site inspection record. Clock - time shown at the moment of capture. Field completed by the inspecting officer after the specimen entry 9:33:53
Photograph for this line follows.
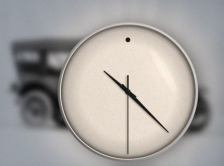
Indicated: 10:22:30
